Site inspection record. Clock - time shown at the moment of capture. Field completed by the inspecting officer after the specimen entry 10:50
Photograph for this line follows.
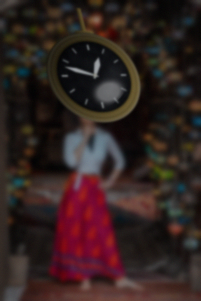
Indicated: 12:48
